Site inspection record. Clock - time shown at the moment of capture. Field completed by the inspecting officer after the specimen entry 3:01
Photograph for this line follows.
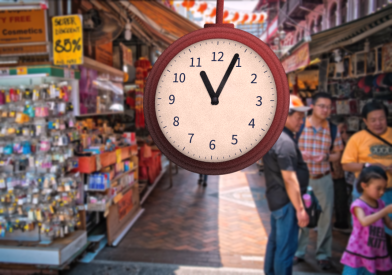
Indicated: 11:04
